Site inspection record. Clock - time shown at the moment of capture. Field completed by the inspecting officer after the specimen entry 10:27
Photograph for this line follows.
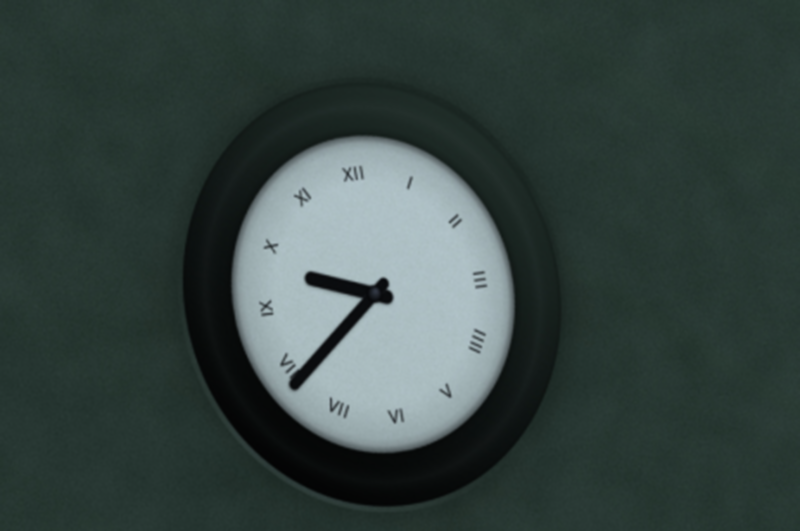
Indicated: 9:39
